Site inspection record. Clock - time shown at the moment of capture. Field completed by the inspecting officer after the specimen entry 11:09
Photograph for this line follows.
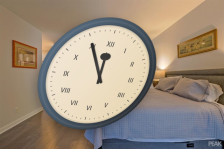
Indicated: 11:55
